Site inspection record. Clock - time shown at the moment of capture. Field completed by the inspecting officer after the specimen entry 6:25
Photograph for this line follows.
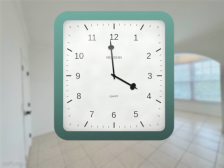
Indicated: 3:59
